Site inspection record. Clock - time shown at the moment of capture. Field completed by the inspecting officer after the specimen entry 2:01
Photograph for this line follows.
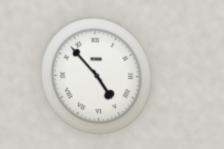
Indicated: 4:53
